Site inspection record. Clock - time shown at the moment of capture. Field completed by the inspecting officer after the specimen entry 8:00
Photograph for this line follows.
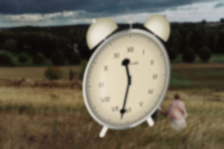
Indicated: 11:32
